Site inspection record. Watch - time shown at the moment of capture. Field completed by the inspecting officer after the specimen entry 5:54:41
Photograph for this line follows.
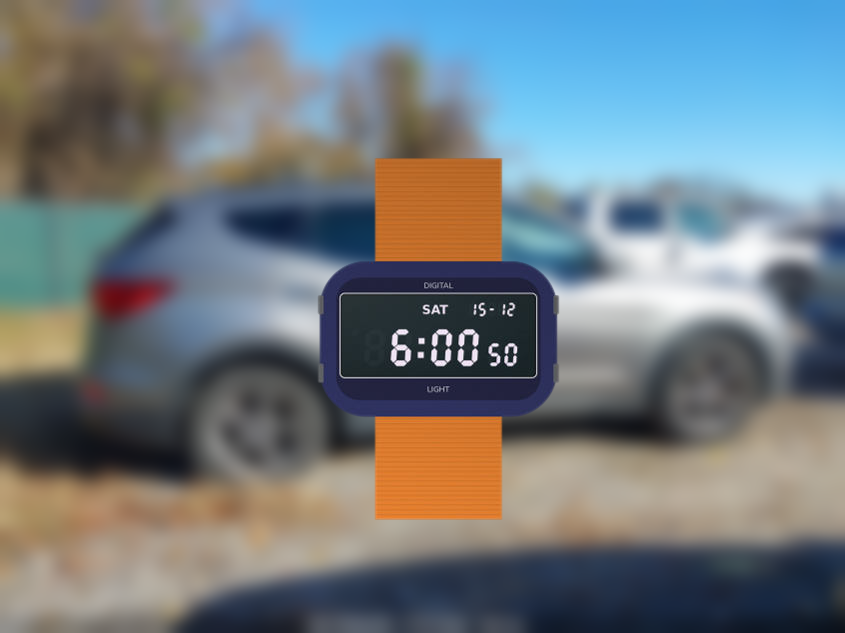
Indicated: 6:00:50
